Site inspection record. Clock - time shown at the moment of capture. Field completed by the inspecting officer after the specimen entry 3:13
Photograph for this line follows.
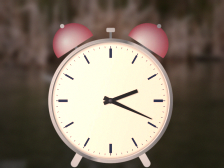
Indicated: 2:19
